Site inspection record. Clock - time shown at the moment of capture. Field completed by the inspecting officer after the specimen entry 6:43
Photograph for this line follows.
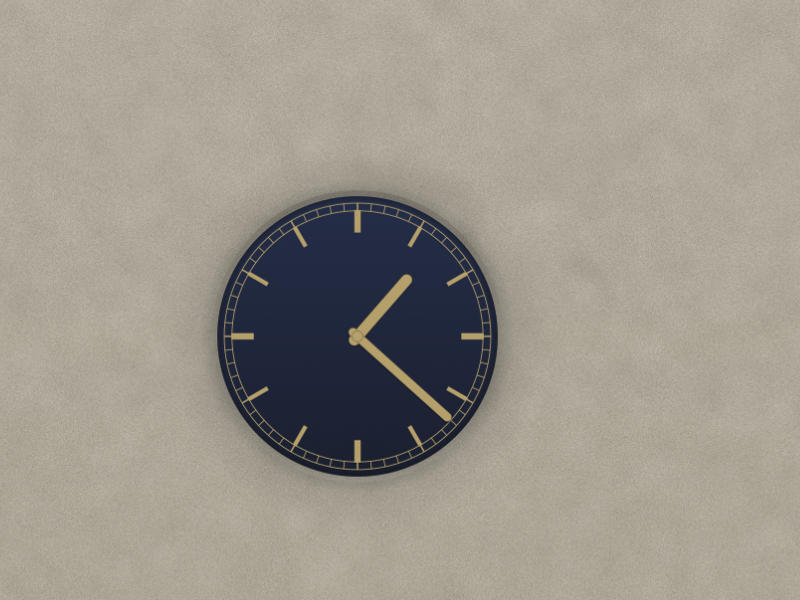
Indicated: 1:22
